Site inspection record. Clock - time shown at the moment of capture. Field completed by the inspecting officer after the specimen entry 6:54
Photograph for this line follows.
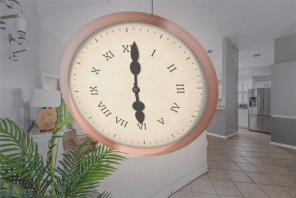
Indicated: 6:01
